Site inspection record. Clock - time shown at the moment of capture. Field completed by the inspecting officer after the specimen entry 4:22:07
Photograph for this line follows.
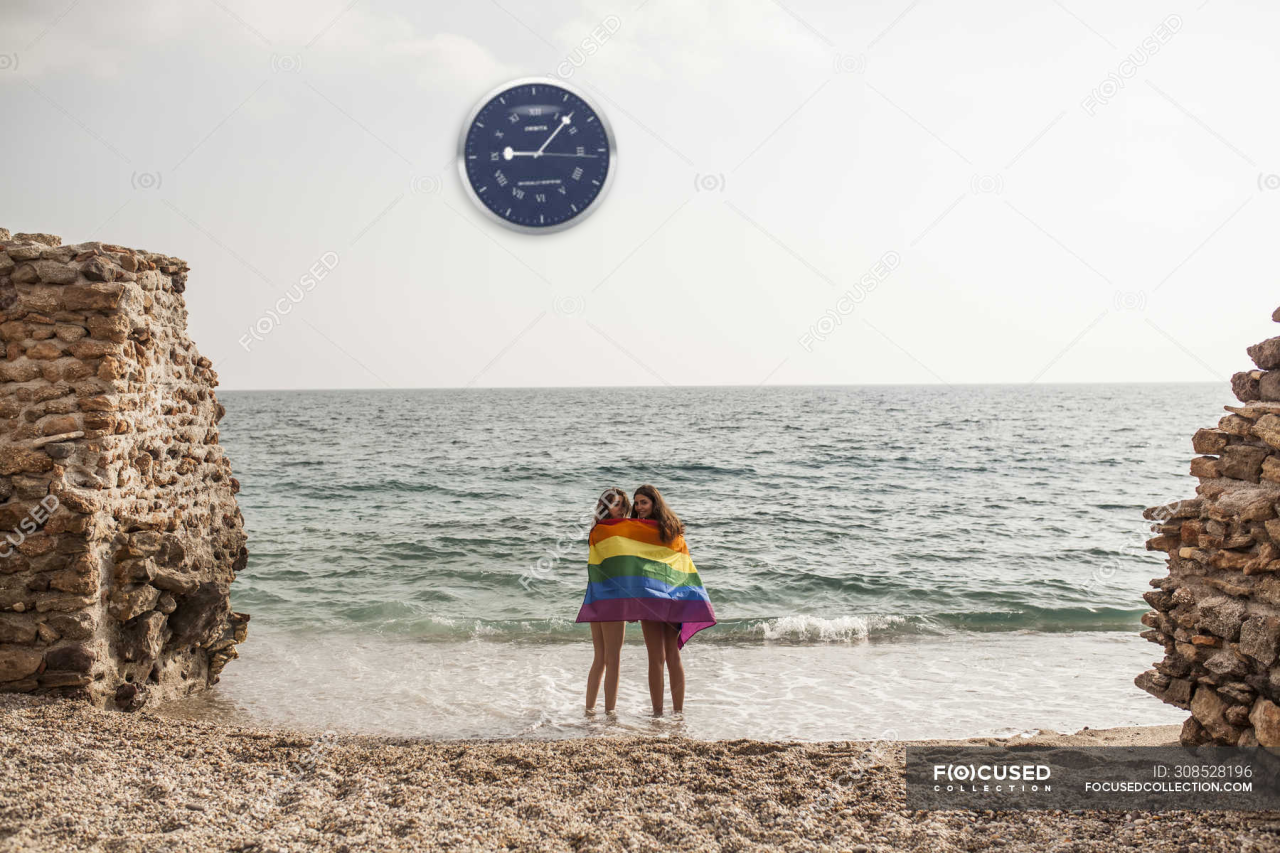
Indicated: 9:07:16
